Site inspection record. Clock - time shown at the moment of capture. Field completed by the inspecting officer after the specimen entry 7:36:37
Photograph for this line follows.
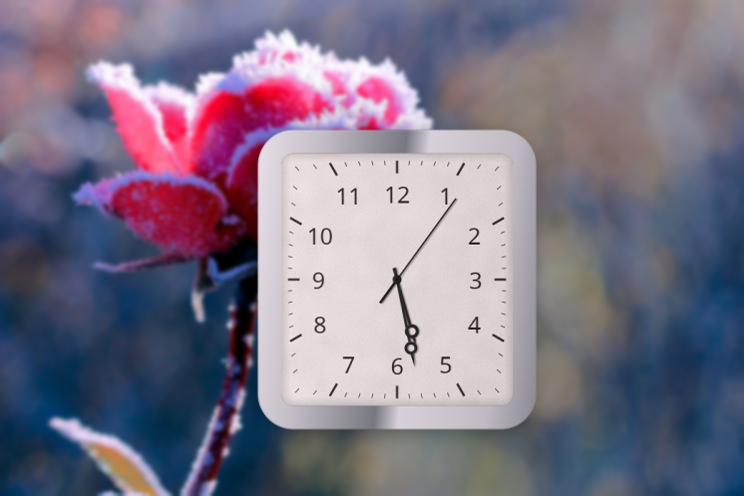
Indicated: 5:28:06
